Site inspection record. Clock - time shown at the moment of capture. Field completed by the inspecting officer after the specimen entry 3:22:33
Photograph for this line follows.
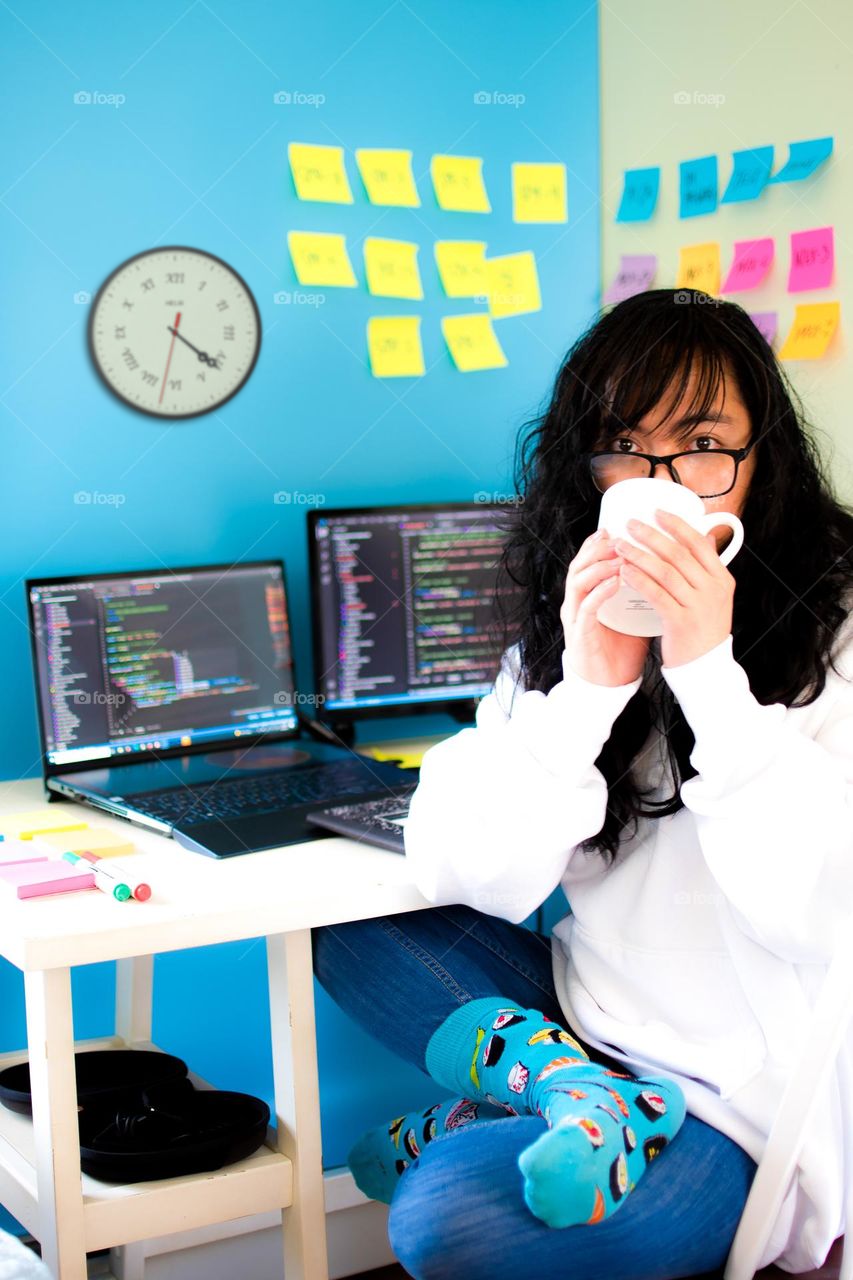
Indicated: 4:21:32
